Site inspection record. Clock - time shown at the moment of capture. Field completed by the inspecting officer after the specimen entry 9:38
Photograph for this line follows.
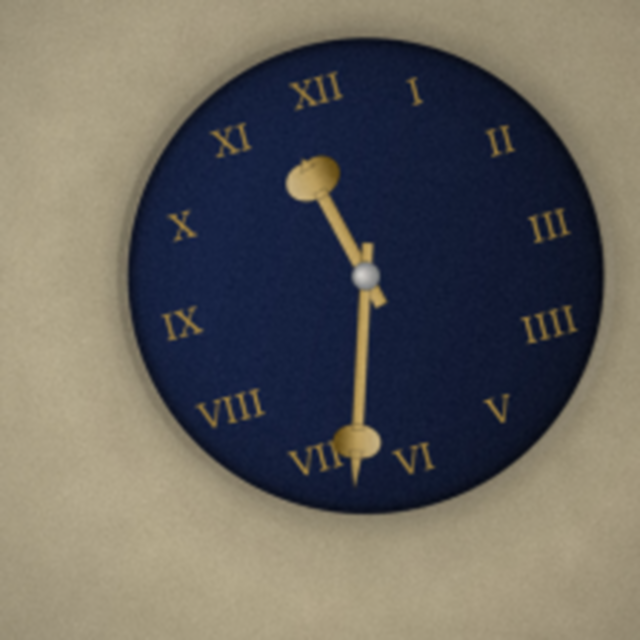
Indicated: 11:33
